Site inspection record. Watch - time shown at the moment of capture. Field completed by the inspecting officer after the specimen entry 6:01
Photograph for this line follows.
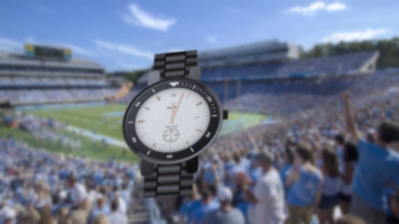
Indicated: 12:03
